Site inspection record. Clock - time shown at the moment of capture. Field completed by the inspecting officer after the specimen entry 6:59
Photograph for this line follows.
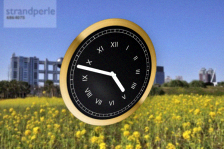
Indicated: 4:48
